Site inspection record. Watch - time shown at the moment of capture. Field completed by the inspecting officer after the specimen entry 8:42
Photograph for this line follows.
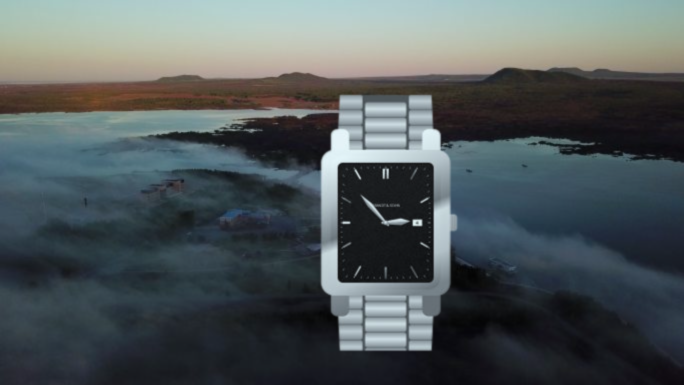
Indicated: 2:53
